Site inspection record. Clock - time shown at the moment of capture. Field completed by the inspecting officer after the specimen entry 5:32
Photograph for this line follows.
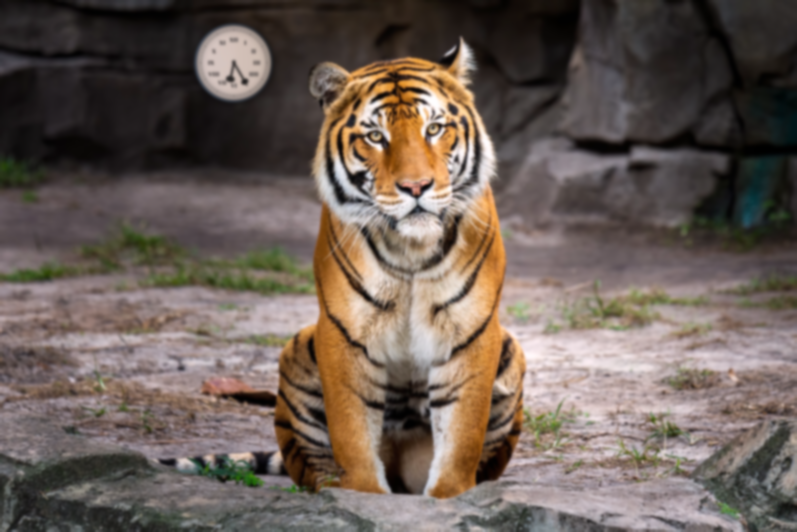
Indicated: 6:25
